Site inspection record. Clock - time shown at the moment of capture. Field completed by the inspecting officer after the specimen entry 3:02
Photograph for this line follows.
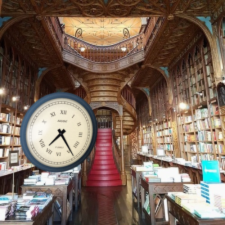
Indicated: 7:24
